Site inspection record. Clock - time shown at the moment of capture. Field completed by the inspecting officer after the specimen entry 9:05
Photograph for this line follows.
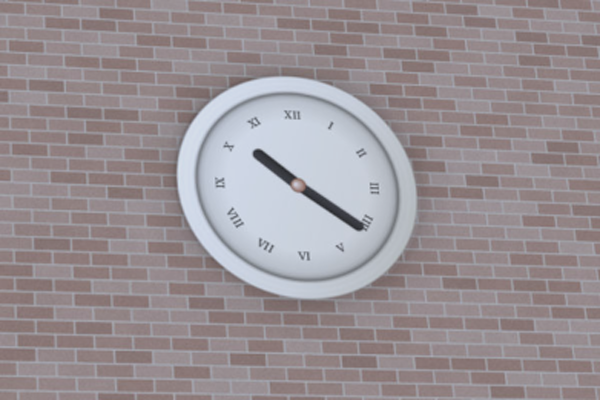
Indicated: 10:21
